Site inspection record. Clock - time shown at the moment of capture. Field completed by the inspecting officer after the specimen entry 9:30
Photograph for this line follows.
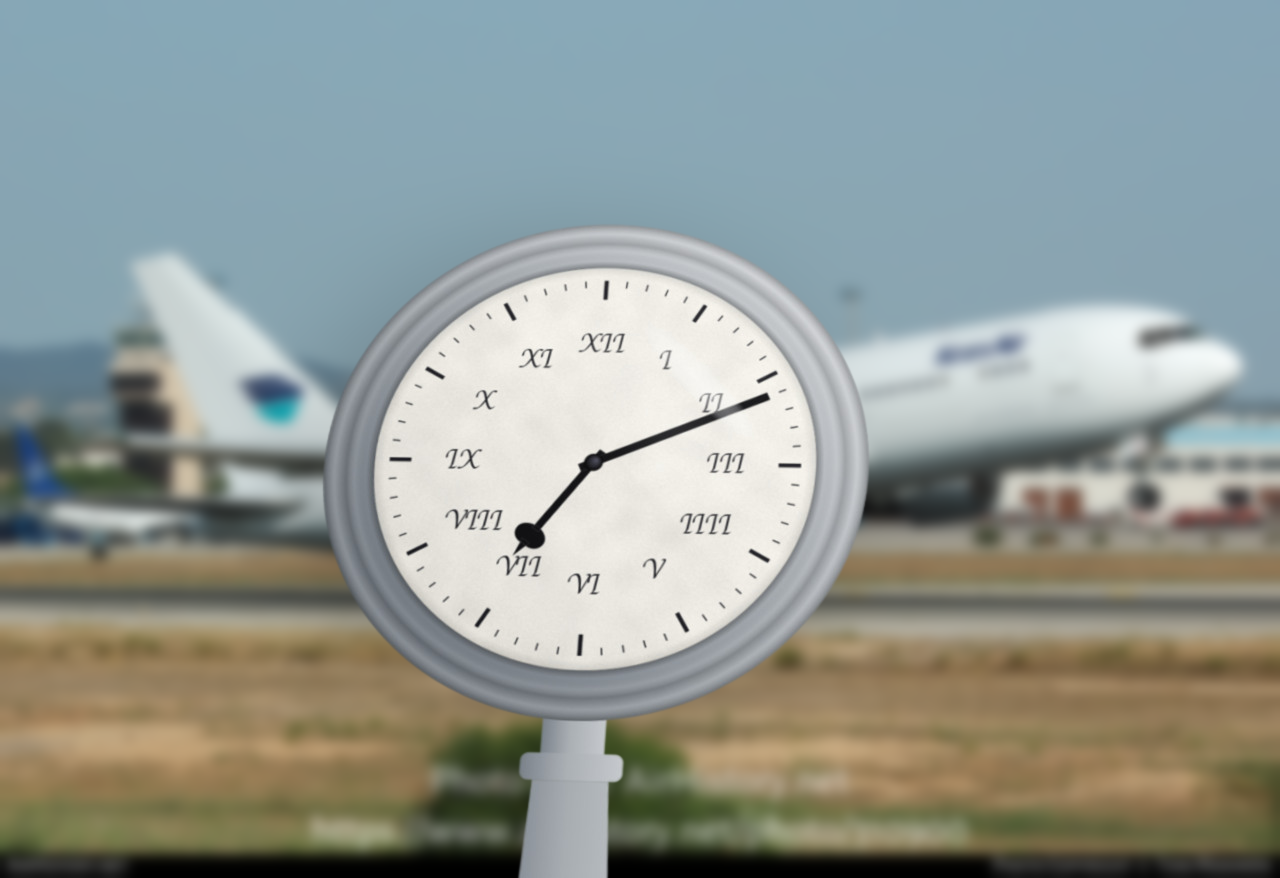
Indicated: 7:11
